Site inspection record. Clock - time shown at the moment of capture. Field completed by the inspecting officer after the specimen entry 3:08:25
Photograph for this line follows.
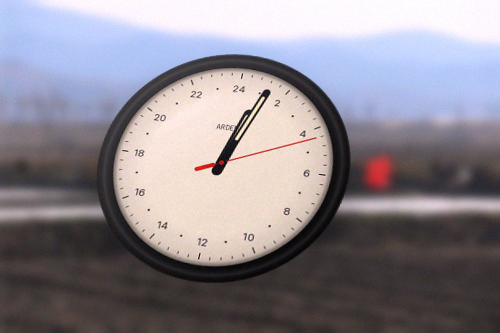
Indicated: 1:03:11
